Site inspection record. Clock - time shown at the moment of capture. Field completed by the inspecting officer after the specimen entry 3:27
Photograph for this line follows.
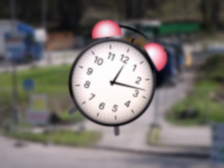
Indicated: 12:13
